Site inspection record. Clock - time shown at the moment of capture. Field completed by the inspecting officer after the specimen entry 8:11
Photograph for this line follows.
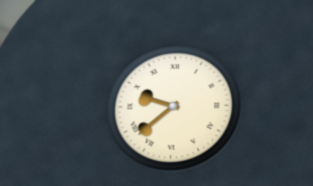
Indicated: 9:38
